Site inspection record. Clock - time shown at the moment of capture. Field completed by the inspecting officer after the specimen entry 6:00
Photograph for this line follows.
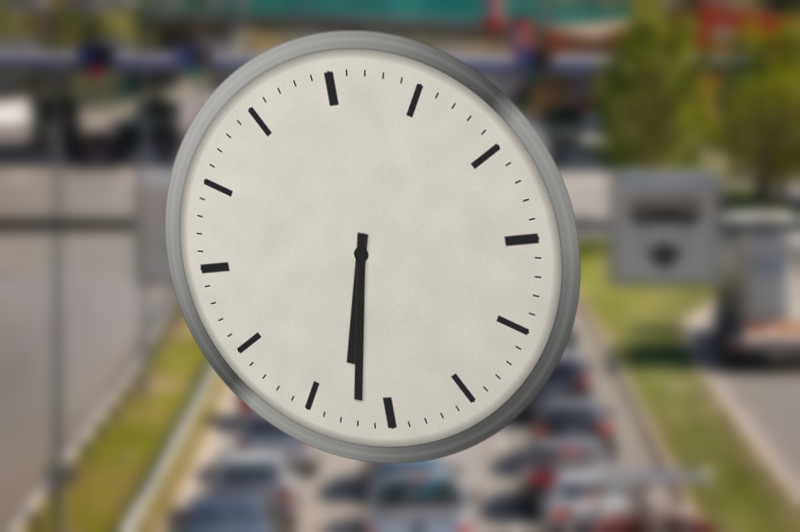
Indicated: 6:32
